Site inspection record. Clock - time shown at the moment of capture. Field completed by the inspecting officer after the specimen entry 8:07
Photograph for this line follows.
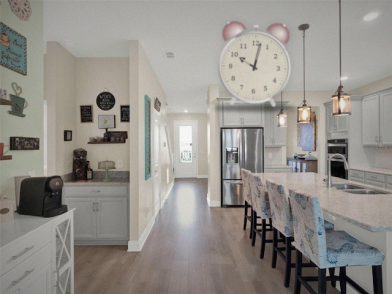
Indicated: 10:02
